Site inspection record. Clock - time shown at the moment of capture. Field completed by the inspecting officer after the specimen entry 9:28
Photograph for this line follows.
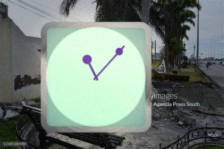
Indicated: 11:07
